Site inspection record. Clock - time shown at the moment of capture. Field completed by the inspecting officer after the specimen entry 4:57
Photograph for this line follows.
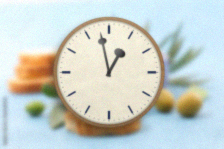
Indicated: 12:58
